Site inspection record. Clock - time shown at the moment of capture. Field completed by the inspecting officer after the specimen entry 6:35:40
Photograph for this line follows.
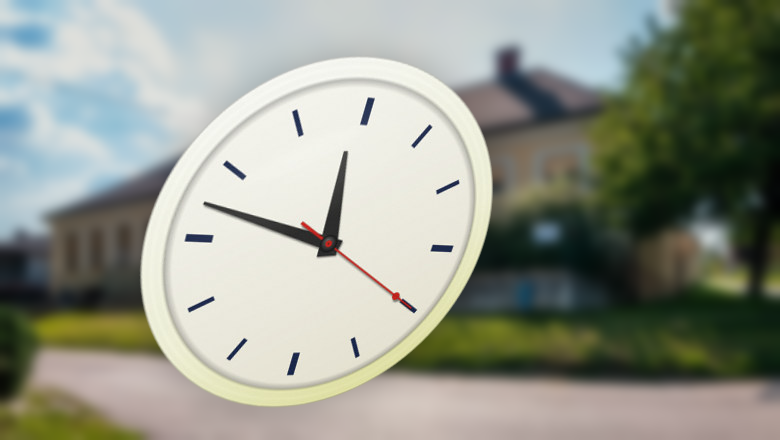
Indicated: 11:47:20
